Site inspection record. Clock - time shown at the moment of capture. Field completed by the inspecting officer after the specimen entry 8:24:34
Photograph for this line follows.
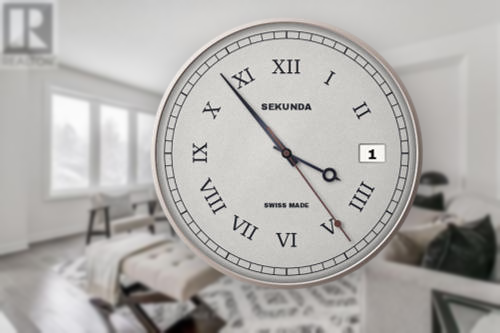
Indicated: 3:53:24
